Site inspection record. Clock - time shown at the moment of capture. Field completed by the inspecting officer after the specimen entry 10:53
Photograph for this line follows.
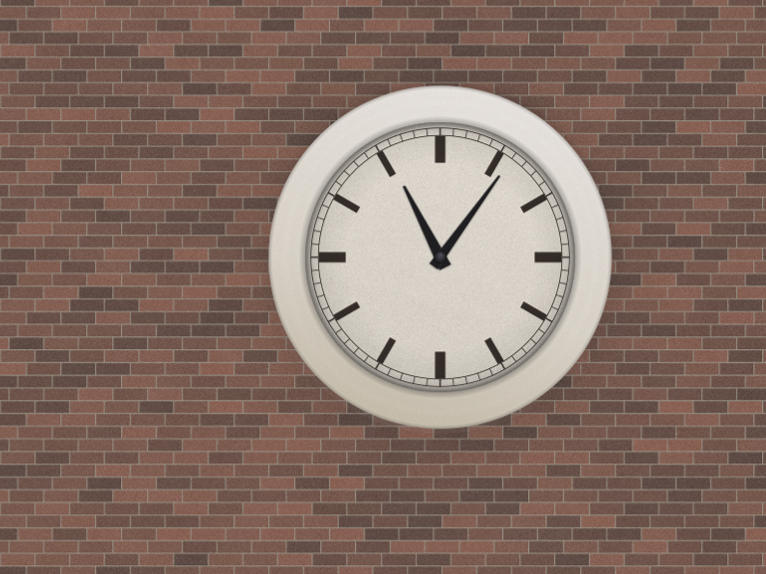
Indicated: 11:06
